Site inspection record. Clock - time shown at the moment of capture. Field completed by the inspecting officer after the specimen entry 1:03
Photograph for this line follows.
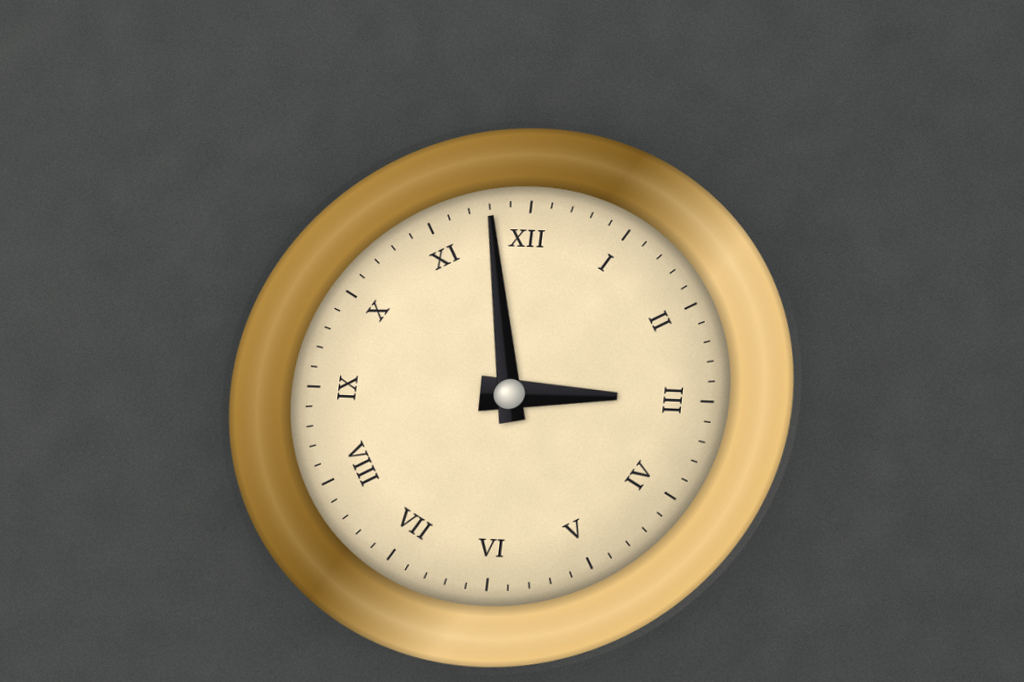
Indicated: 2:58
